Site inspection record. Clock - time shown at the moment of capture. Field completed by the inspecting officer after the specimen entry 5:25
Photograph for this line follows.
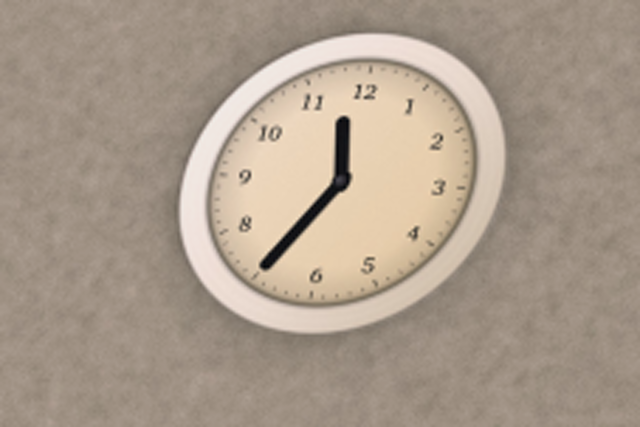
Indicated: 11:35
